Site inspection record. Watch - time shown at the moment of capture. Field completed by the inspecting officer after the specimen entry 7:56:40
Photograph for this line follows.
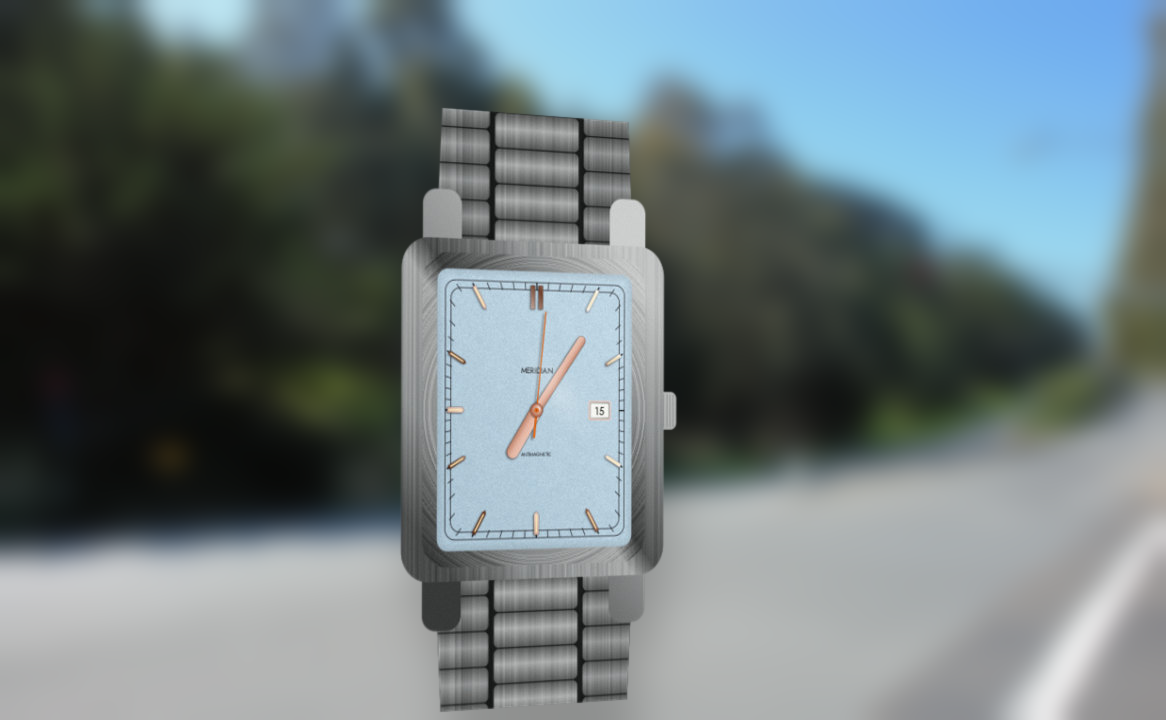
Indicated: 7:06:01
